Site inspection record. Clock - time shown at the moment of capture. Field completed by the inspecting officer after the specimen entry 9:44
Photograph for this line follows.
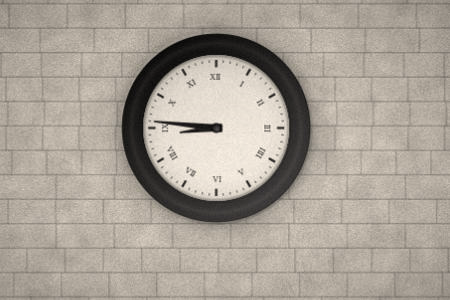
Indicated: 8:46
